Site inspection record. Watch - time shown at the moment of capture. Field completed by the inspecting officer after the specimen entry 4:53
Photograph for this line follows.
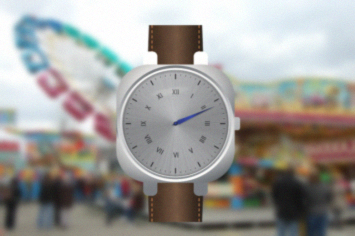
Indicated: 2:11
